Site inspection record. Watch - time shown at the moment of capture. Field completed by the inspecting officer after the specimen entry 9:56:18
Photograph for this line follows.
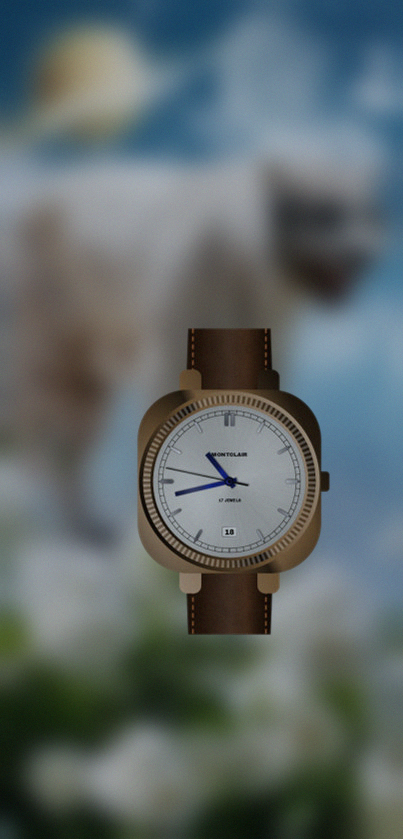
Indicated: 10:42:47
